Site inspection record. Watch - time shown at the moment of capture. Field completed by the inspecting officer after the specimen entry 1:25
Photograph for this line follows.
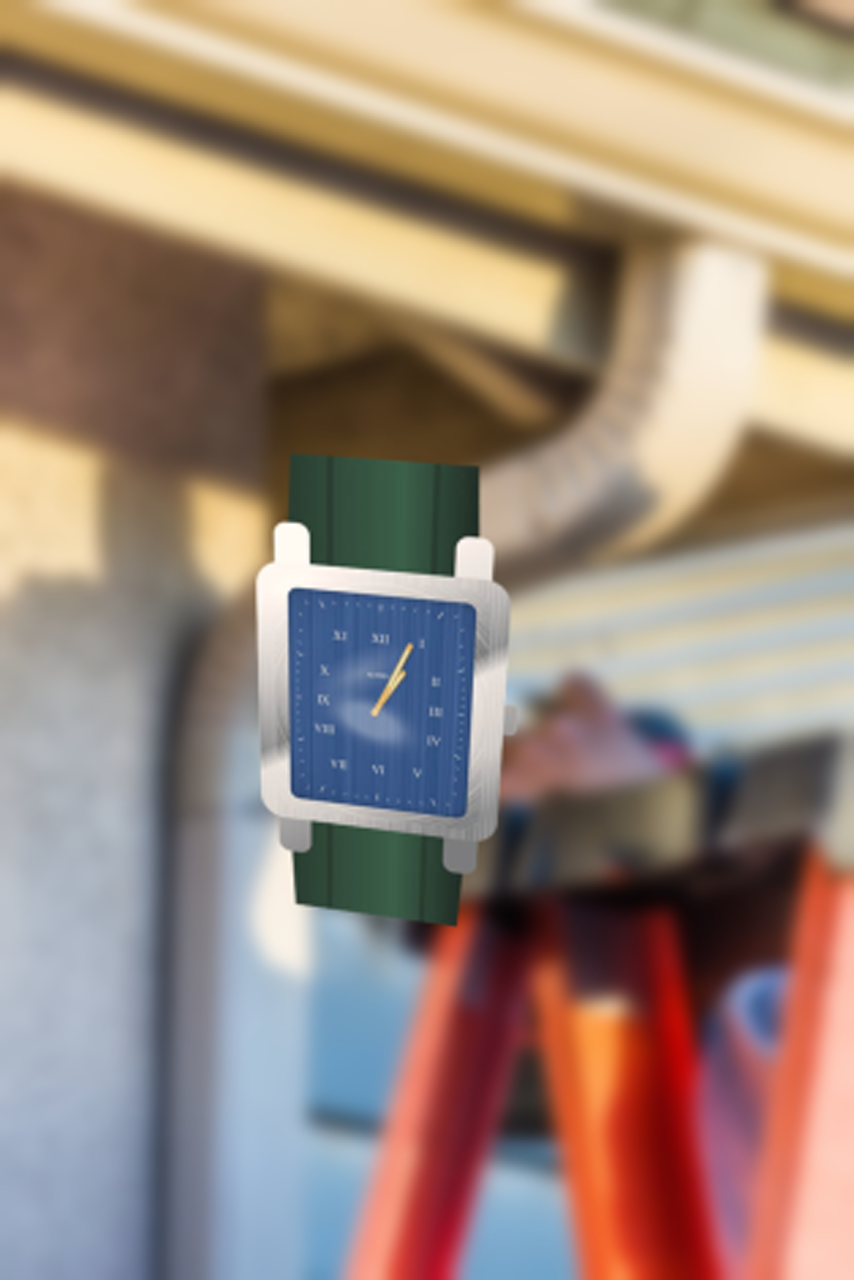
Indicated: 1:04
